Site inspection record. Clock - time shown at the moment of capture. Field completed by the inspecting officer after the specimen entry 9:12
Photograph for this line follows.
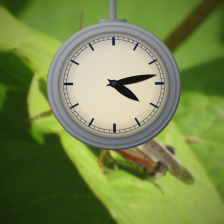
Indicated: 4:13
